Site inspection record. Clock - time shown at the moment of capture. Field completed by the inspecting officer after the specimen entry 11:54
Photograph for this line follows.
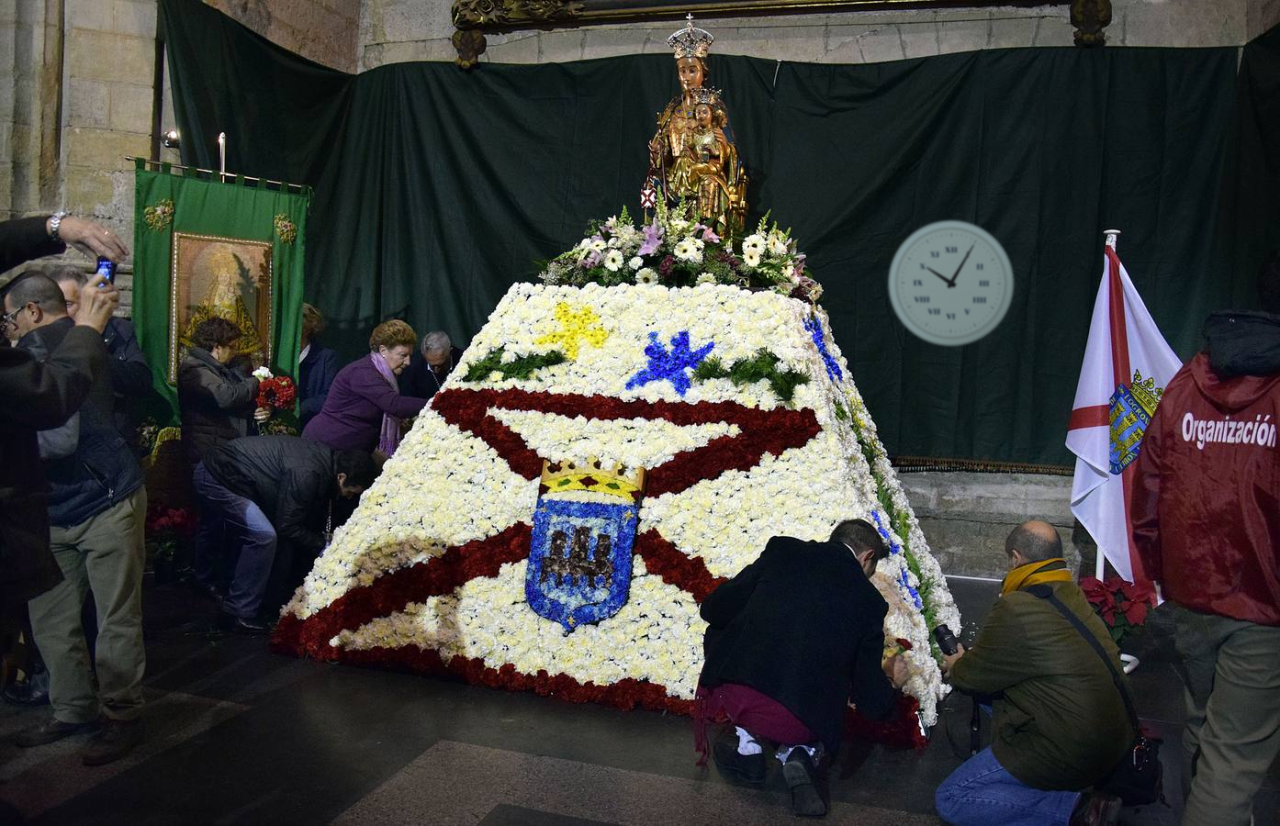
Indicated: 10:05
